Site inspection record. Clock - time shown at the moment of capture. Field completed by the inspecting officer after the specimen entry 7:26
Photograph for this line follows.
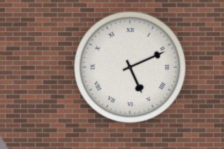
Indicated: 5:11
